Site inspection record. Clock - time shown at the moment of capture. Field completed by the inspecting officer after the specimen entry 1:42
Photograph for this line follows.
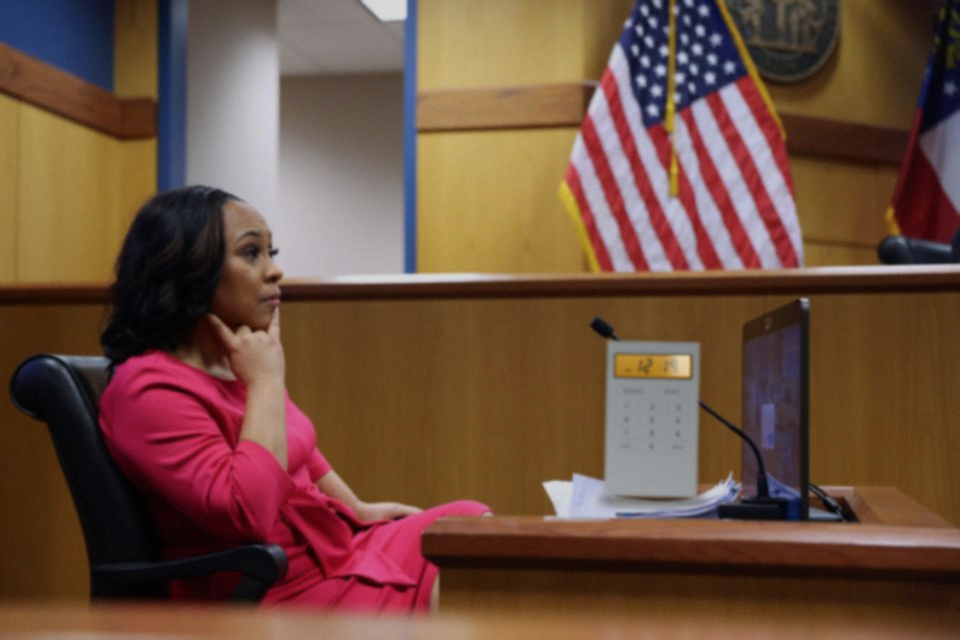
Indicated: 12:19
